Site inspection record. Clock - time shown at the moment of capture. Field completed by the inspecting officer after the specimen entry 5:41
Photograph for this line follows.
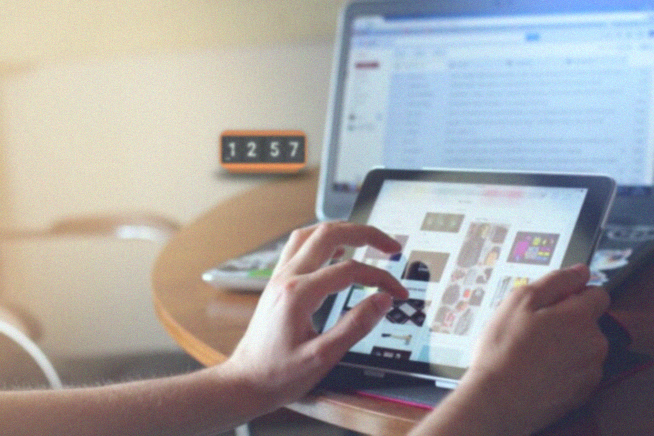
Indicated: 12:57
